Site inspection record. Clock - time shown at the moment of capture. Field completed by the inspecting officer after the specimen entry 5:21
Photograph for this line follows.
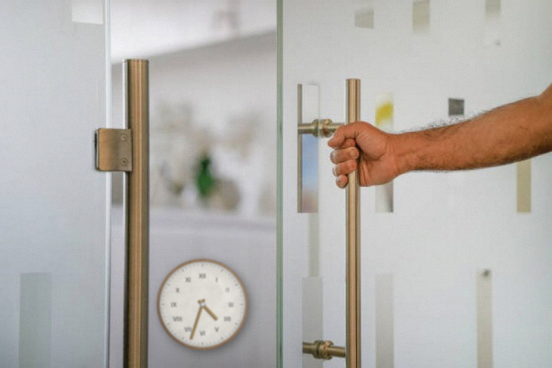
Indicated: 4:33
